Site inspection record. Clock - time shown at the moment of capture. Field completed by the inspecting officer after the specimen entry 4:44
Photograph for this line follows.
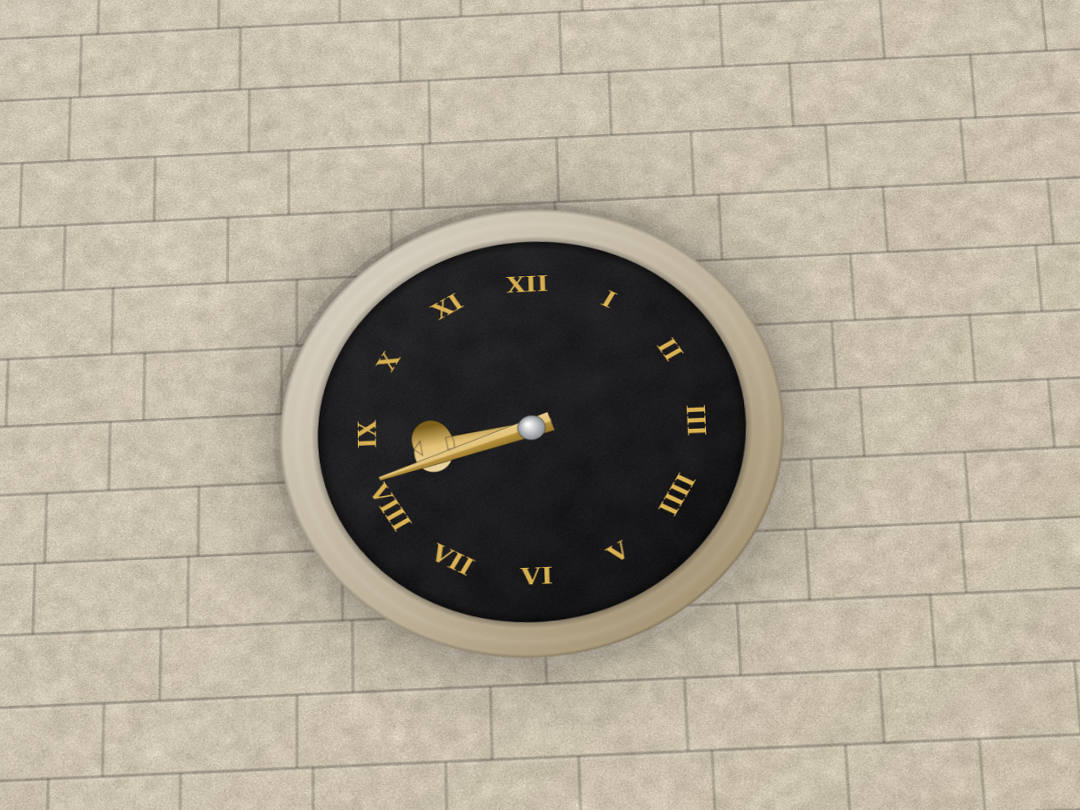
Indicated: 8:42
